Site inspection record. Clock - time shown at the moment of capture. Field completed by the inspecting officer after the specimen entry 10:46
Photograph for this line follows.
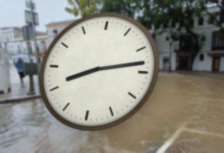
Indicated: 8:13
